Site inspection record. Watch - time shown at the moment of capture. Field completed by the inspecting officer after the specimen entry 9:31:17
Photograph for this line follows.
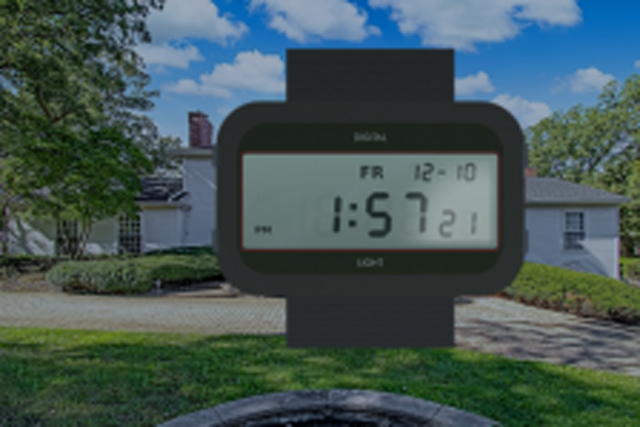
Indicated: 1:57:21
